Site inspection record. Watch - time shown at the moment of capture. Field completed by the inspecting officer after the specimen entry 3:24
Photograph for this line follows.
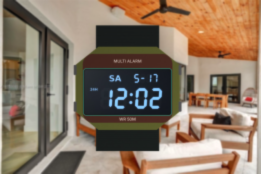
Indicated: 12:02
